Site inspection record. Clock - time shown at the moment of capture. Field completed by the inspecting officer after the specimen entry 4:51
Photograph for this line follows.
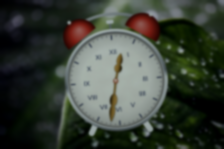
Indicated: 12:32
